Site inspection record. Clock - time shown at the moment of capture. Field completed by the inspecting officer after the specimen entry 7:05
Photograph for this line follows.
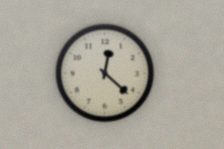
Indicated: 12:22
